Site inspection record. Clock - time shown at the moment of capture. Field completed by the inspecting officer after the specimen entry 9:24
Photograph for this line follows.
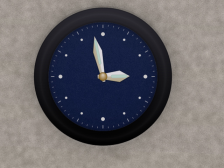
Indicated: 2:58
